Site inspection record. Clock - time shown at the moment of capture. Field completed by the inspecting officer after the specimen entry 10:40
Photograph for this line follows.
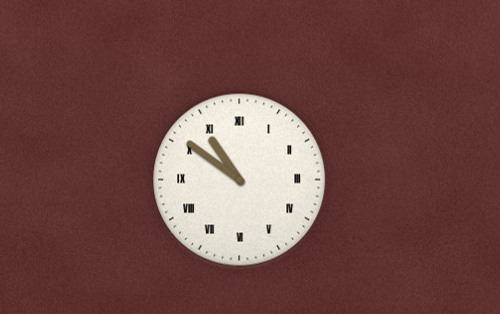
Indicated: 10:51
